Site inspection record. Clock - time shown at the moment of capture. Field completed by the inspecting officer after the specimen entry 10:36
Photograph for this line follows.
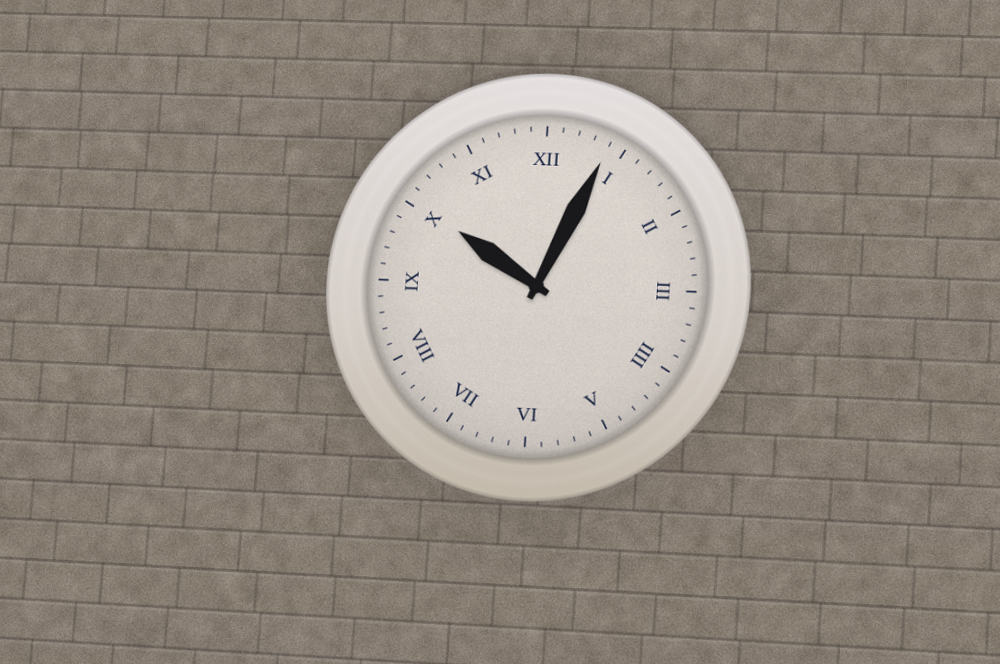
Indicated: 10:04
